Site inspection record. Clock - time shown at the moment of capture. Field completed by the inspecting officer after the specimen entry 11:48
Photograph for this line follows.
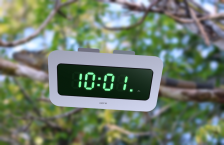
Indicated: 10:01
